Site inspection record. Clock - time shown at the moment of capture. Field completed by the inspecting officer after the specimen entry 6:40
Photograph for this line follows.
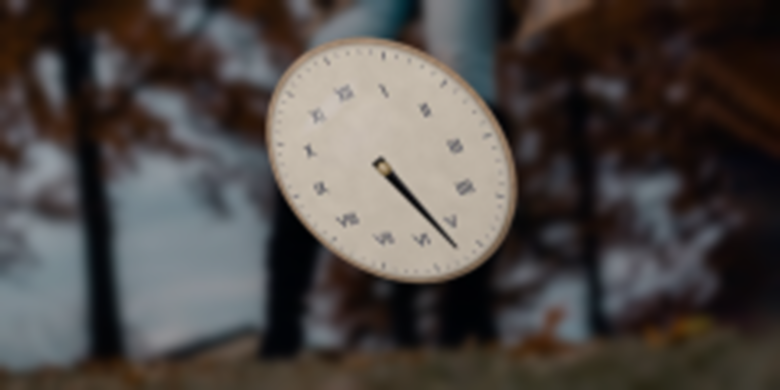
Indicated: 5:27
